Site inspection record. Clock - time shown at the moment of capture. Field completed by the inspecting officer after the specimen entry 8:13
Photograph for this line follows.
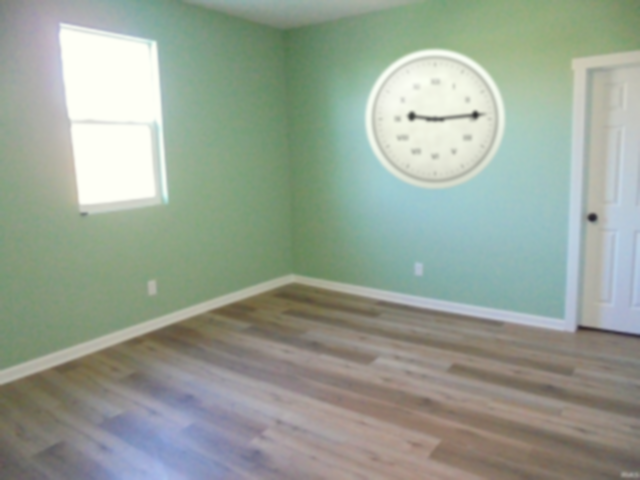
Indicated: 9:14
